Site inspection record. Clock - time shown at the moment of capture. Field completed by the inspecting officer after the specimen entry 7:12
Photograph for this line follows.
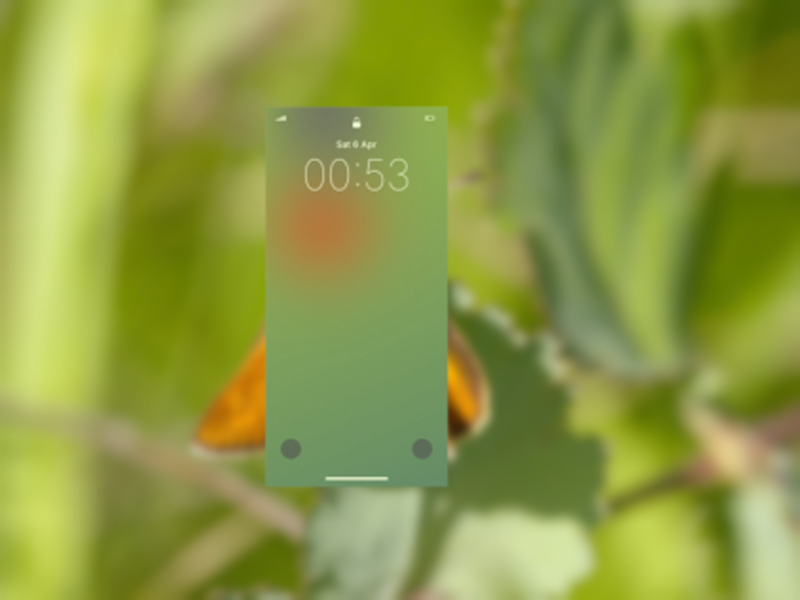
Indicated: 0:53
